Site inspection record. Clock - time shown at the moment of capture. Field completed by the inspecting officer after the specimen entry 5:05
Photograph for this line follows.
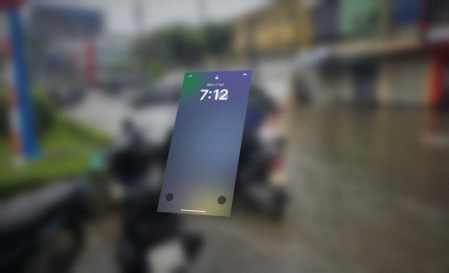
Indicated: 7:12
